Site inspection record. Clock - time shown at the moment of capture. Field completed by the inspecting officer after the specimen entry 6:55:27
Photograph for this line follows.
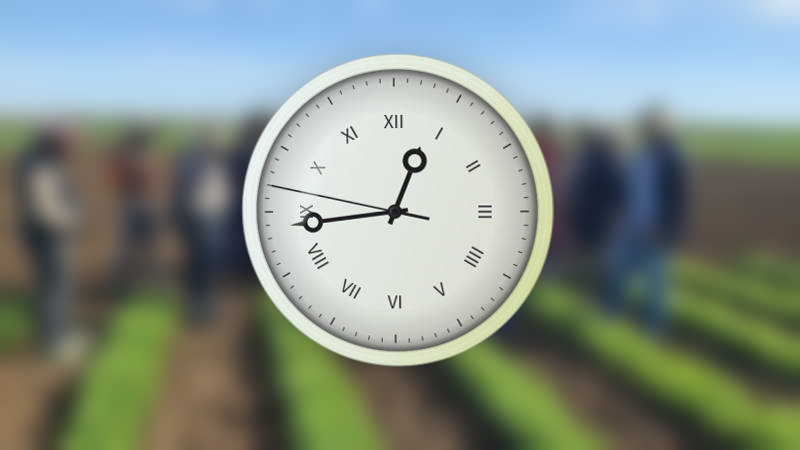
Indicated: 12:43:47
